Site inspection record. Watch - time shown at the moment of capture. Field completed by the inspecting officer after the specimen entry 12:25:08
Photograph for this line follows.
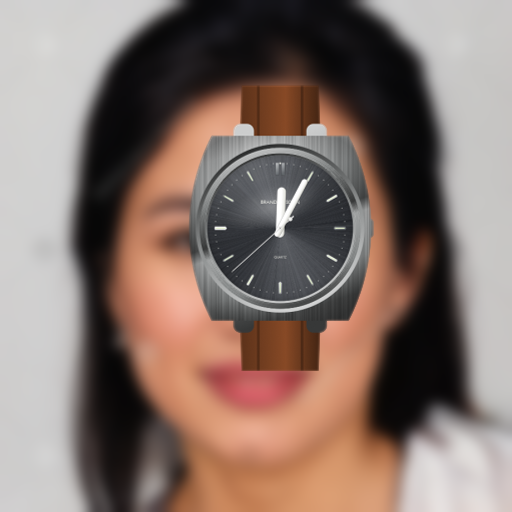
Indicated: 12:04:38
